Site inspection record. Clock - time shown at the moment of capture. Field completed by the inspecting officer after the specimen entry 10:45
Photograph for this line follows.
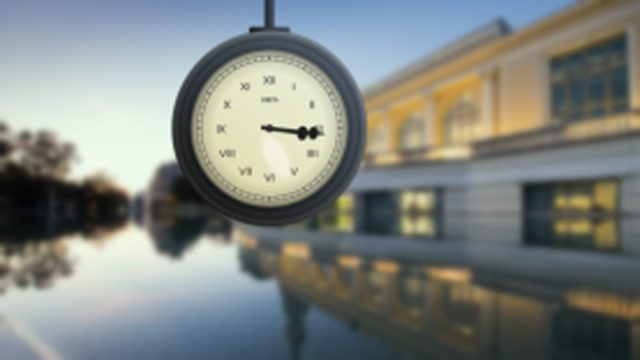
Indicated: 3:16
